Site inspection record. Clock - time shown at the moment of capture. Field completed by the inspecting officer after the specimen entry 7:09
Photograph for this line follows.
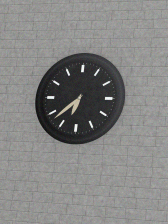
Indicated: 6:38
